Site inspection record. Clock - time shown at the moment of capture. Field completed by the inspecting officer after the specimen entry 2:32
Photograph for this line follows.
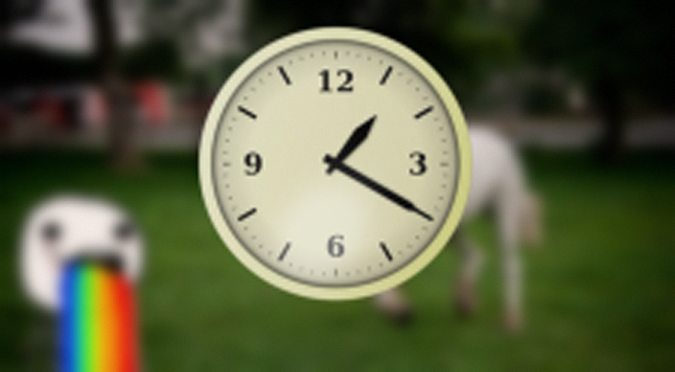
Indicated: 1:20
